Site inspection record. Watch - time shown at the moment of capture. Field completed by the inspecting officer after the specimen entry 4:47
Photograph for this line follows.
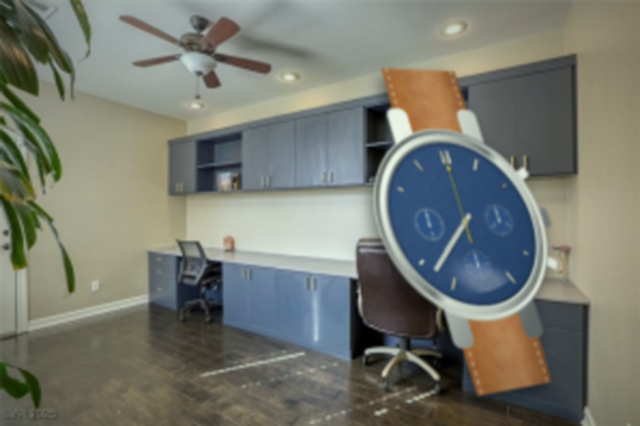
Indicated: 7:38
